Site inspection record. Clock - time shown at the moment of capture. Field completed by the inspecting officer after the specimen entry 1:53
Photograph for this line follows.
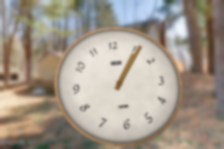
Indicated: 1:06
